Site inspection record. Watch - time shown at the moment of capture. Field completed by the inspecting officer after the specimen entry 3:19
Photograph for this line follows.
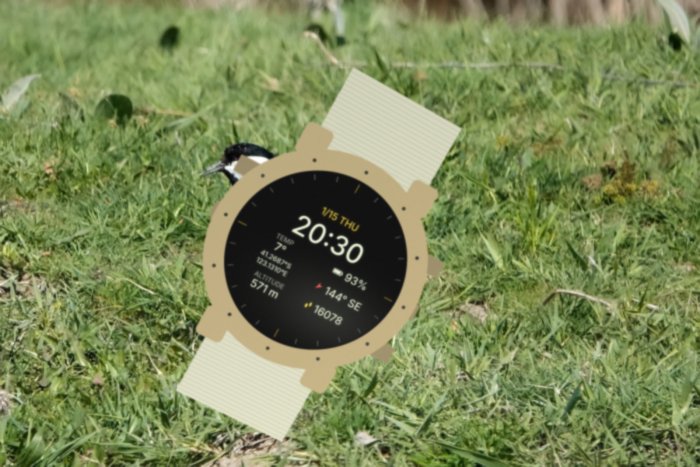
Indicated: 20:30
